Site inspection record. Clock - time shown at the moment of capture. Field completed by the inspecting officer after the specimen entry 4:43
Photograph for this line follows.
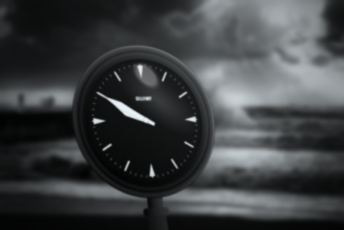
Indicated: 9:50
